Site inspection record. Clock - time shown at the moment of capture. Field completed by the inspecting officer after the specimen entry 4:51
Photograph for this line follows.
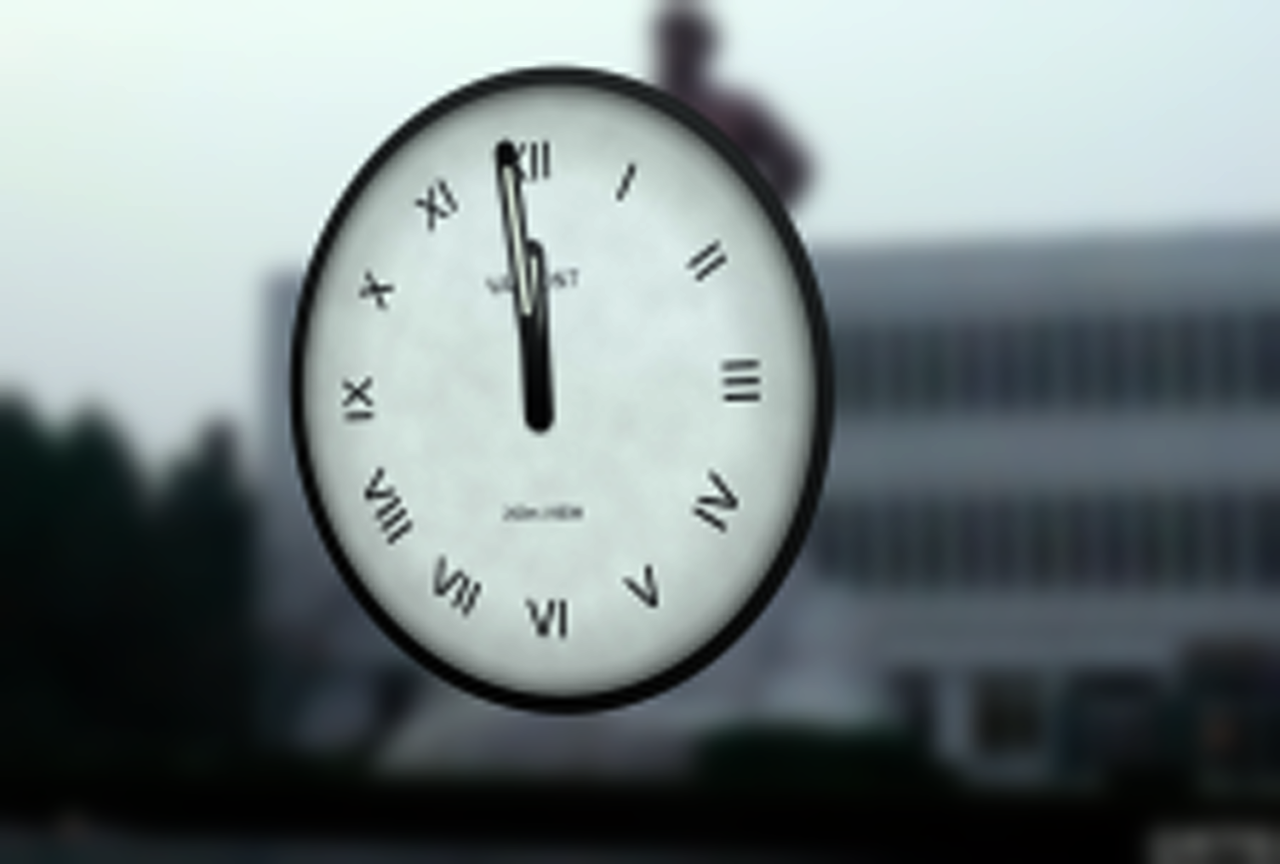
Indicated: 11:59
